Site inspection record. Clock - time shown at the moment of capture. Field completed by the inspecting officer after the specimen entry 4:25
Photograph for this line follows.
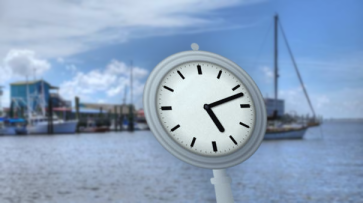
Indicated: 5:12
